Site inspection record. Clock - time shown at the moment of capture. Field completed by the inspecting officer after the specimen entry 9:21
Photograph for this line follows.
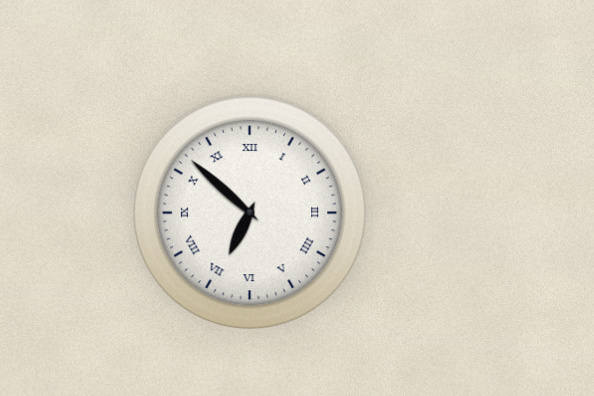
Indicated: 6:52
